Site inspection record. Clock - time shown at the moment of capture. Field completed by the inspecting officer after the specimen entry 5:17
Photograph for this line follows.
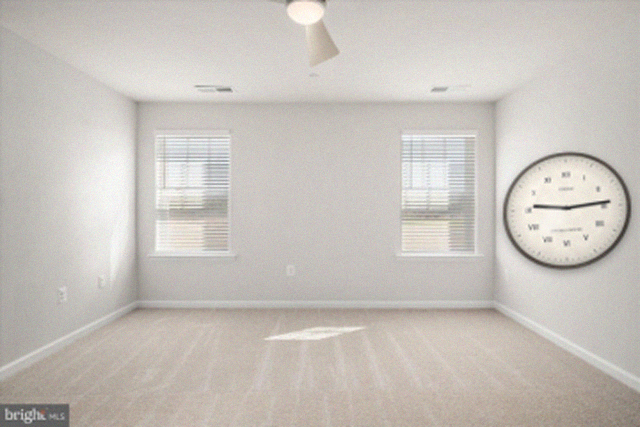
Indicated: 9:14
